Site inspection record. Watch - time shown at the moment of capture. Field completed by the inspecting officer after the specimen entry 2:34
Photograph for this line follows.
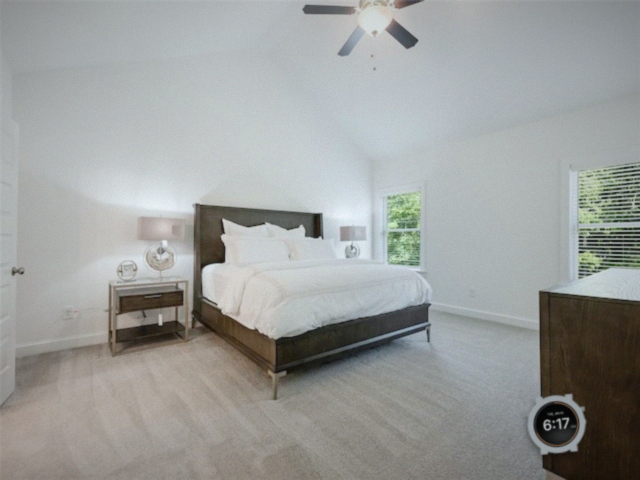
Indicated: 6:17
